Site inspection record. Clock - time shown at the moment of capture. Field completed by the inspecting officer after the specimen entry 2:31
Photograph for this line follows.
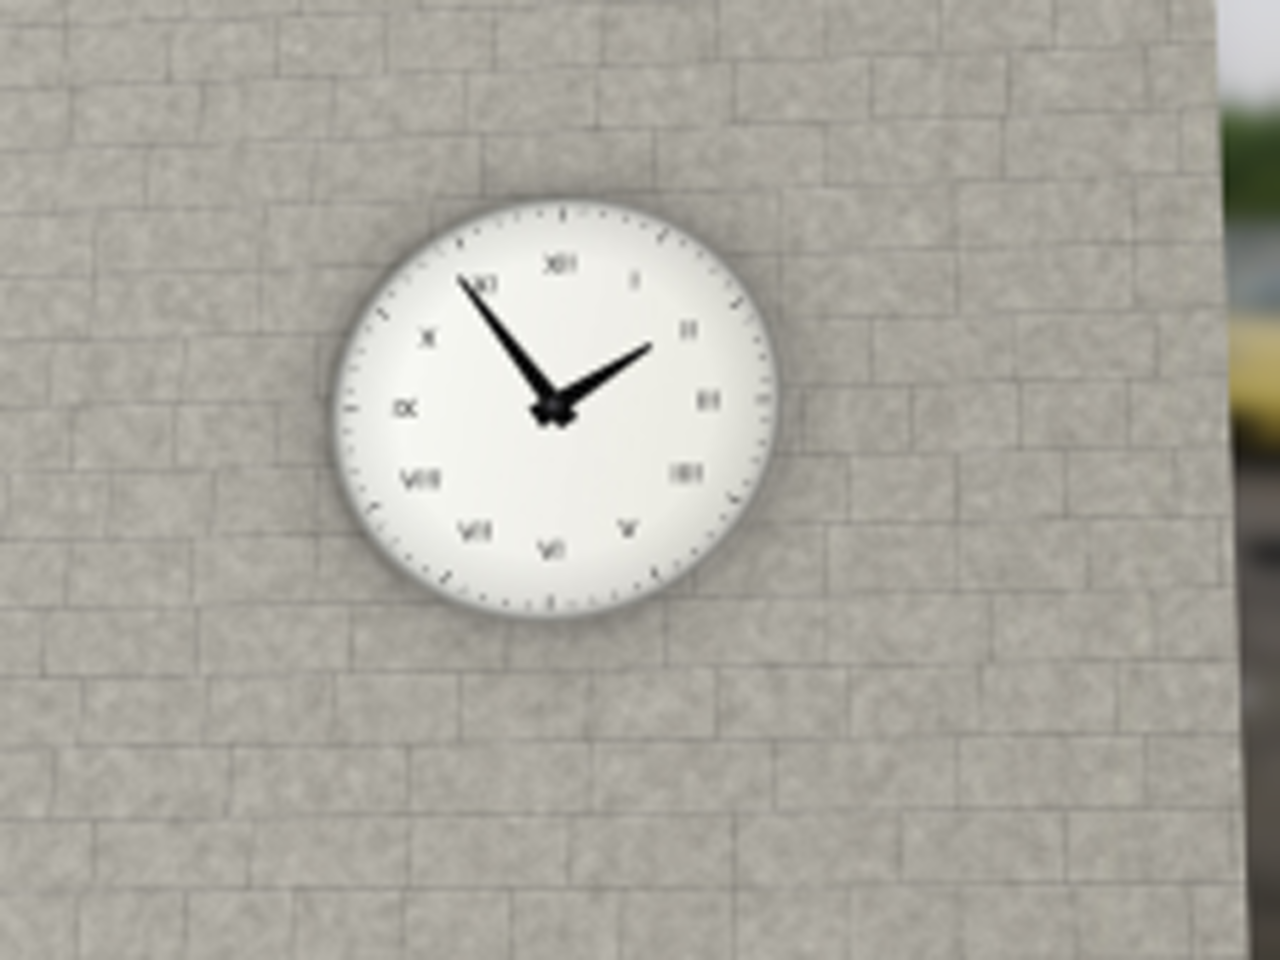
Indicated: 1:54
